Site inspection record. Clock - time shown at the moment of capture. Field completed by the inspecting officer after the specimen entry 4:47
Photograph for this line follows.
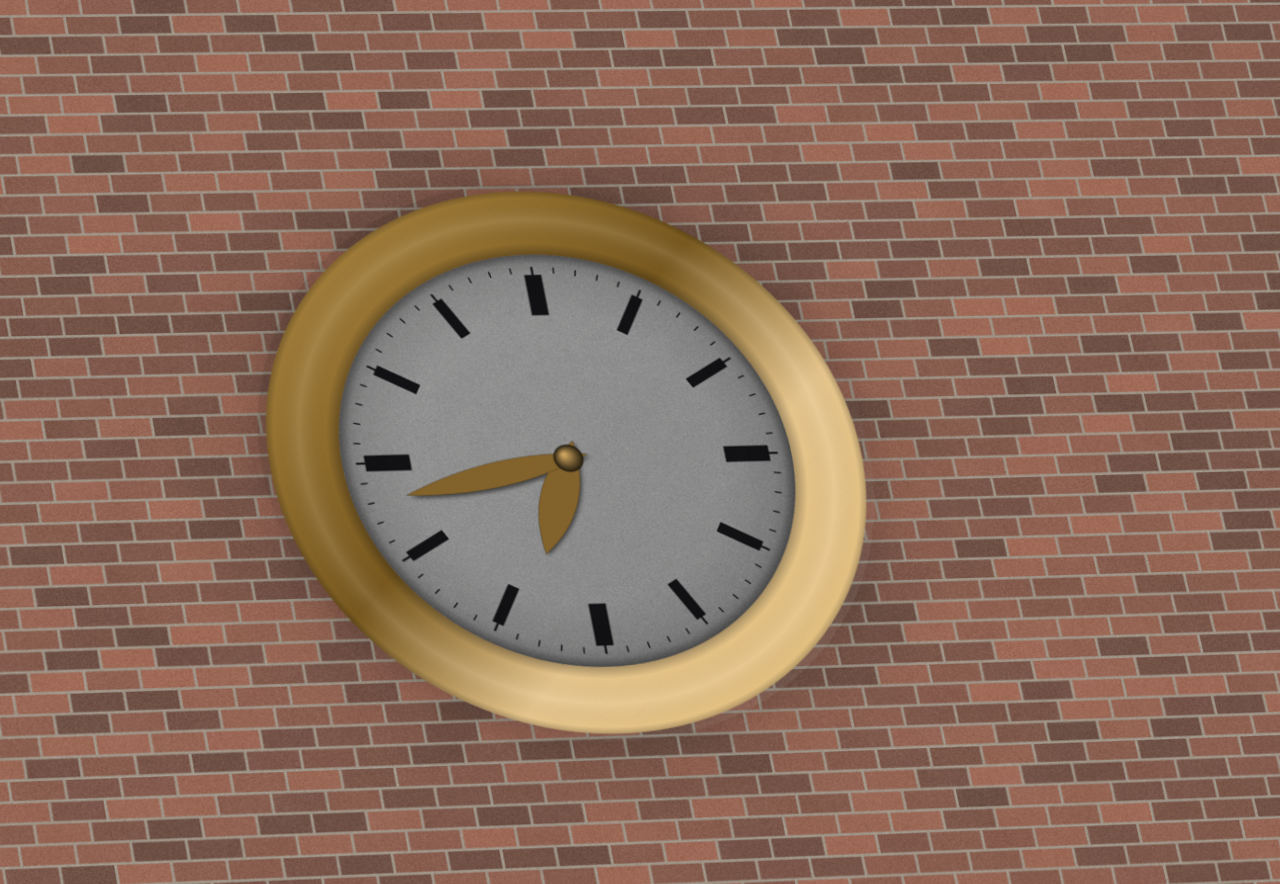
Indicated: 6:43
